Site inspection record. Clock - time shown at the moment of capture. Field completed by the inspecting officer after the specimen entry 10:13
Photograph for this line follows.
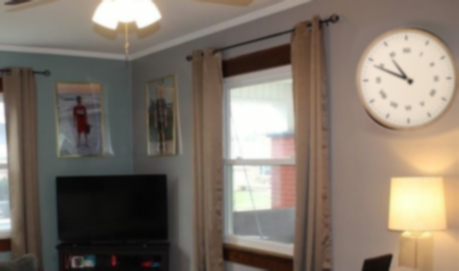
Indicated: 10:49
